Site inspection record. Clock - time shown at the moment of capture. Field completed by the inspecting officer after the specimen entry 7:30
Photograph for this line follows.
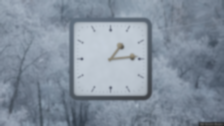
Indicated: 1:14
